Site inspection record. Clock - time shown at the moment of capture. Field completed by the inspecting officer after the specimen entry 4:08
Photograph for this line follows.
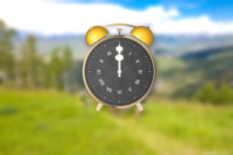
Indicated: 12:00
